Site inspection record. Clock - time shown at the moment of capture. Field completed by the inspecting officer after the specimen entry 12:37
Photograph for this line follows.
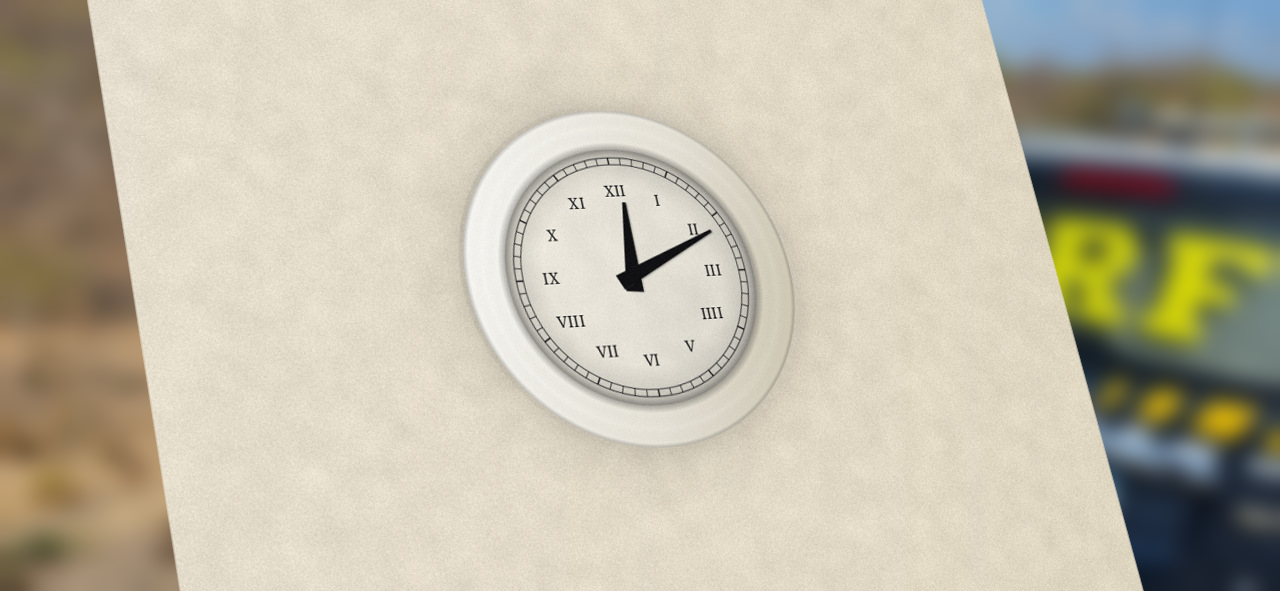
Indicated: 12:11
